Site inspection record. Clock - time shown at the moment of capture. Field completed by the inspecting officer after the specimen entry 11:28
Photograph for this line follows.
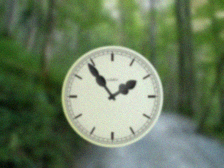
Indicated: 1:54
